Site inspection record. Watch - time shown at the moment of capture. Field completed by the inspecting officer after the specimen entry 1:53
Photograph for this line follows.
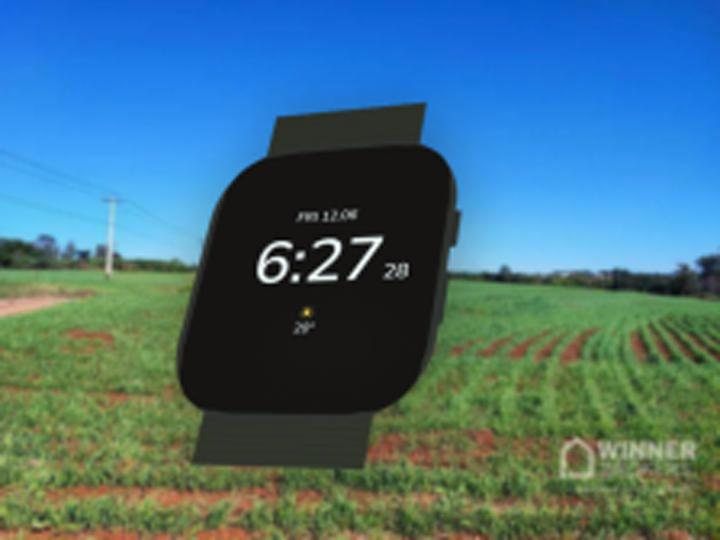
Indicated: 6:27
